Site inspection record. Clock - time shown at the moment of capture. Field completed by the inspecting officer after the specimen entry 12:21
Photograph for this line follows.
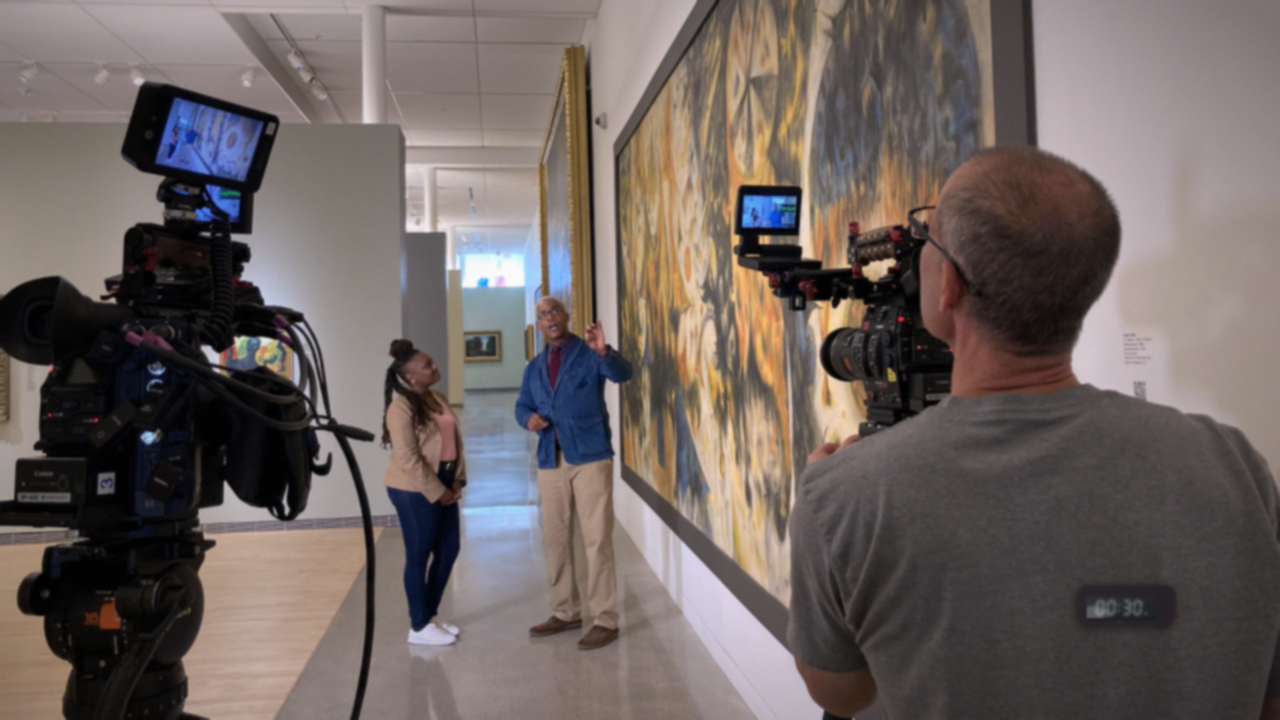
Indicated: 0:30
